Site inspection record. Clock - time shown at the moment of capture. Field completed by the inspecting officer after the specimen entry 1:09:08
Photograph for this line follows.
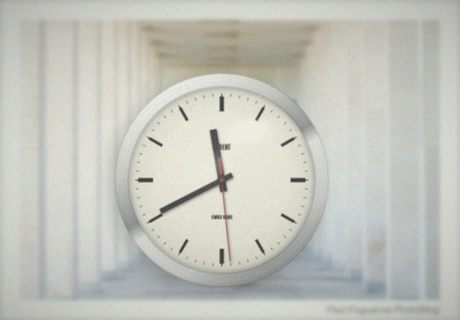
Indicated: 11:40:29
